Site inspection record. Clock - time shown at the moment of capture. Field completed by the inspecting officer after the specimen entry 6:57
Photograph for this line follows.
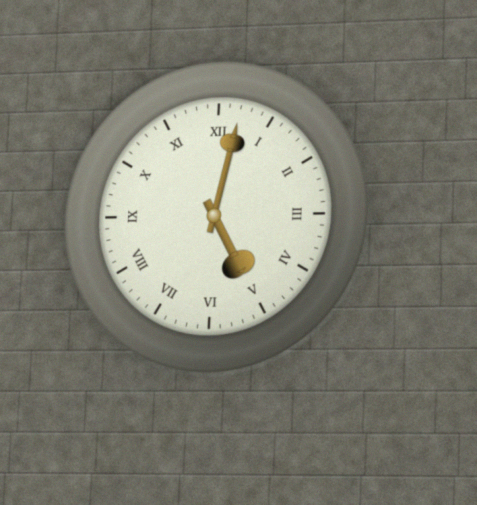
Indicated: 5:02
